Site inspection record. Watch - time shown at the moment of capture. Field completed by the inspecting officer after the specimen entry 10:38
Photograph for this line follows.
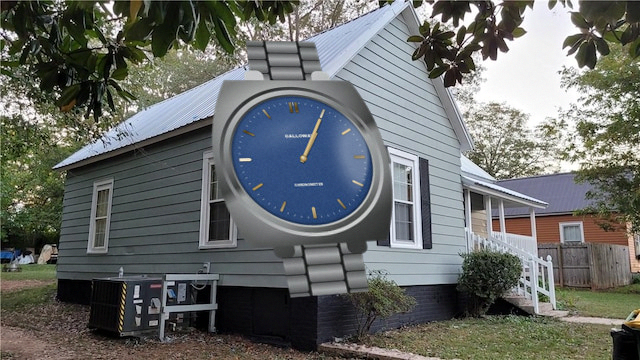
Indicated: 1:05
